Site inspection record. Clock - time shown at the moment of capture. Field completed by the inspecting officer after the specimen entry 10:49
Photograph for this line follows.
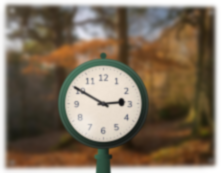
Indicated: 2:50
